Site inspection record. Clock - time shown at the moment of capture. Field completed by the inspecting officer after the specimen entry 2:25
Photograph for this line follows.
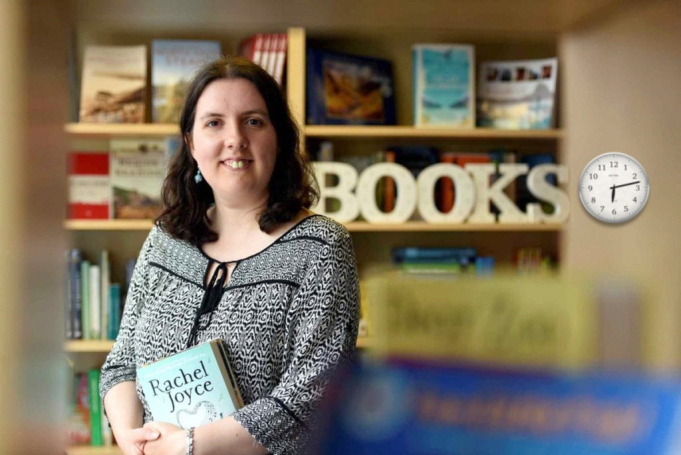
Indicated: 6:13
